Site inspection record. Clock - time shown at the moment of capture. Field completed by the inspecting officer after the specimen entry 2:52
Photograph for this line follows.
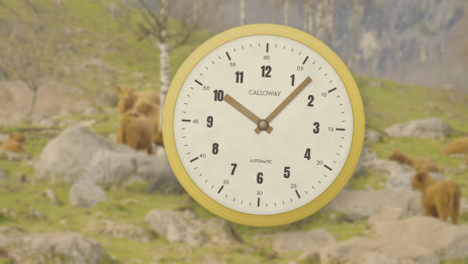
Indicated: 10:07
